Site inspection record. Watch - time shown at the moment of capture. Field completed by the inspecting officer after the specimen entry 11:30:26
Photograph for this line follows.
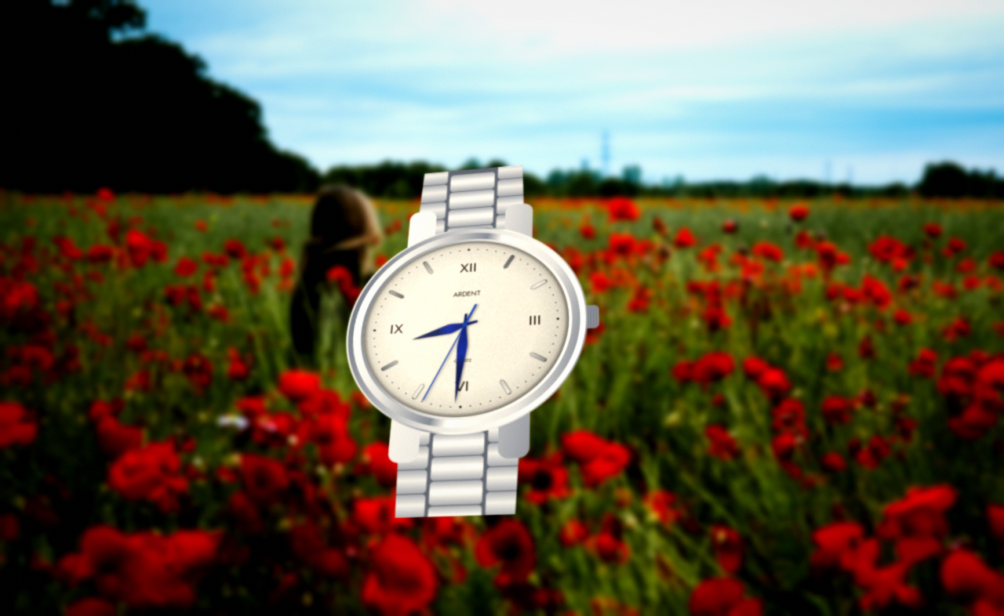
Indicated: 8:30:34
